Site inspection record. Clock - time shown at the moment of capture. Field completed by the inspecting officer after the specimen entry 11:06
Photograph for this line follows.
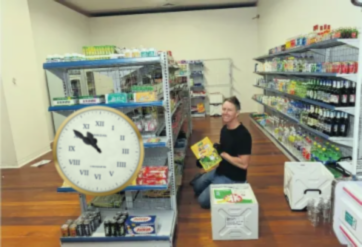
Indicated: 10:51
